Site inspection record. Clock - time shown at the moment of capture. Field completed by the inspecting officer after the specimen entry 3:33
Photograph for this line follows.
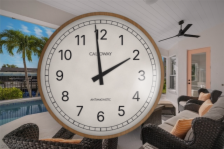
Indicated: 1:59
